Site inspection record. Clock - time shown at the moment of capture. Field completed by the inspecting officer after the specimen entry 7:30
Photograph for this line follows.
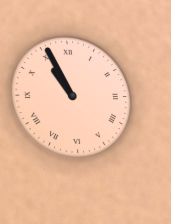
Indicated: 10:56
